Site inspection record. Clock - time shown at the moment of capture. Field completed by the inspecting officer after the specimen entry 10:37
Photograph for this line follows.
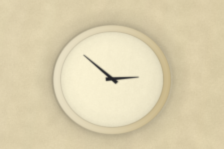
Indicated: 2:52
